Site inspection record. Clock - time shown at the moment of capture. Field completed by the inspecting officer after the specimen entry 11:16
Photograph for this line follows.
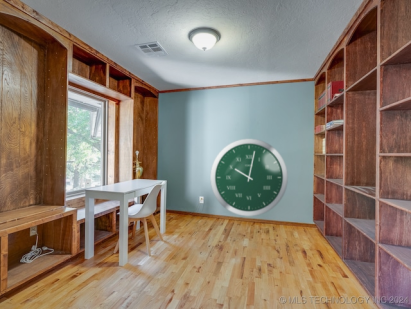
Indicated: 10:02
